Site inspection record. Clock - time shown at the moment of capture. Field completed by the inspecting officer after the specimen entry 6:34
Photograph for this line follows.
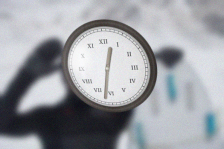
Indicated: 12:32
